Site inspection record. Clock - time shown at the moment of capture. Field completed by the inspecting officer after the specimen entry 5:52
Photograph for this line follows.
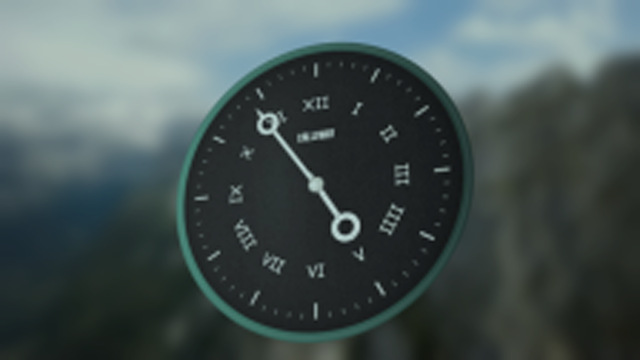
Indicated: 4:54
